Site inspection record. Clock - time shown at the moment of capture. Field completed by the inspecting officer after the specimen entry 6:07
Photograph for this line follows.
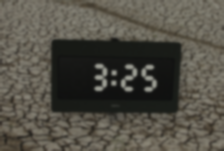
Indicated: 3:25
